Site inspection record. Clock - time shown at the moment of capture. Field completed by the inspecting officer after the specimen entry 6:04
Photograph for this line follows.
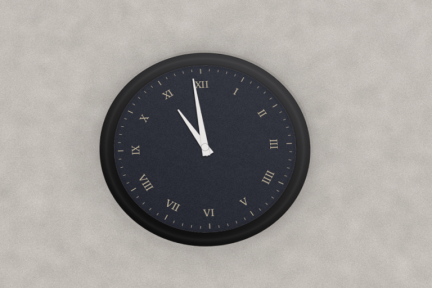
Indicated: 10:59
